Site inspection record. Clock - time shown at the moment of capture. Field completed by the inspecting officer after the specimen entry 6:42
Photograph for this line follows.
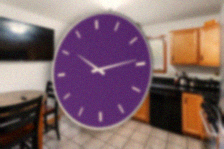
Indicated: 10:14
